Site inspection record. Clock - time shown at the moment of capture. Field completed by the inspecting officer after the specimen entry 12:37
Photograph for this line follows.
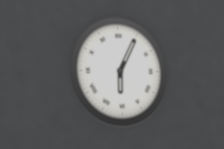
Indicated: 6:05
